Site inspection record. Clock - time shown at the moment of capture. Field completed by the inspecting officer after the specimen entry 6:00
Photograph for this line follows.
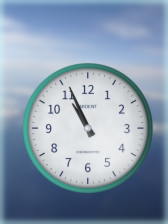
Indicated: 10:56
